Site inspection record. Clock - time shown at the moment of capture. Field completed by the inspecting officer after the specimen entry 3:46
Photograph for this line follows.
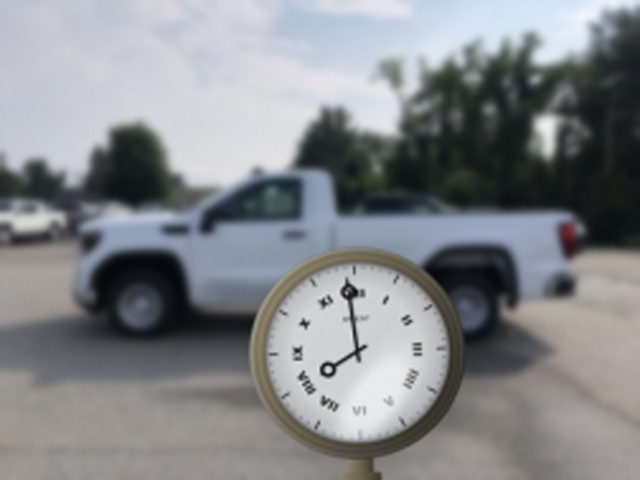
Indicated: 7:59
